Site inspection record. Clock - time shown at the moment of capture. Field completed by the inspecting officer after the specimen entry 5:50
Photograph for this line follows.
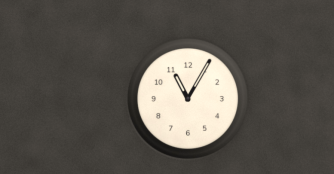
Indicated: 11:05
